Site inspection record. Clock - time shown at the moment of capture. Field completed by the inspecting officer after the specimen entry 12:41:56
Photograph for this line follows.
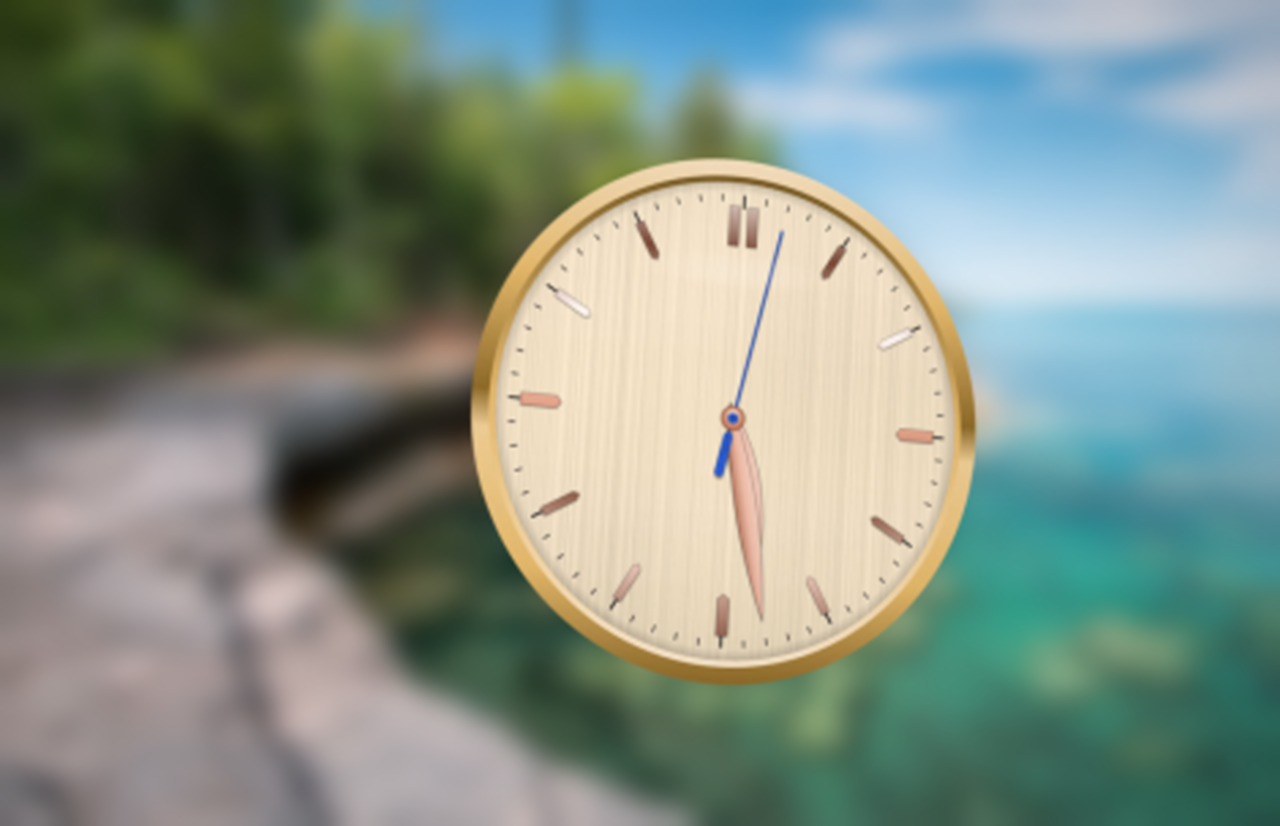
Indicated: 5:28:02
